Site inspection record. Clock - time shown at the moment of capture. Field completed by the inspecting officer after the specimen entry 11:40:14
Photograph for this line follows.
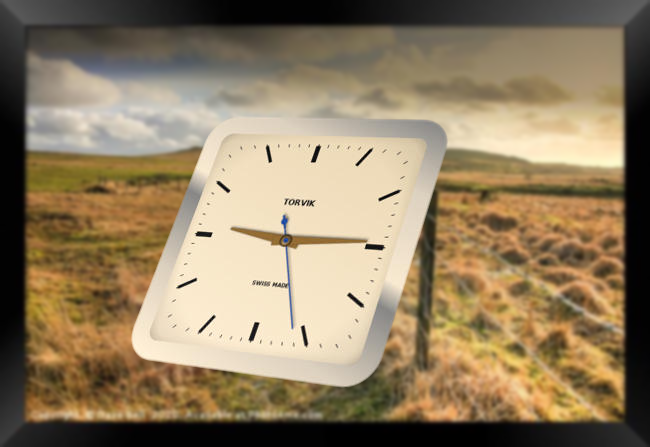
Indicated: 9:14:26
